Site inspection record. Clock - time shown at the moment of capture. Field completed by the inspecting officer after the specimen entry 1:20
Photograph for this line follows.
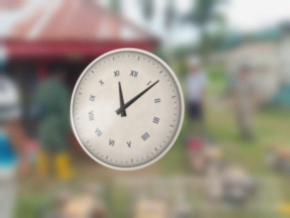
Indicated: 11:06
